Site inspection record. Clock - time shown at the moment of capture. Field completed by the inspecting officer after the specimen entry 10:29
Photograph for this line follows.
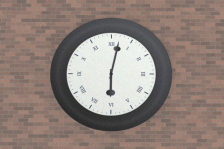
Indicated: 6:02
